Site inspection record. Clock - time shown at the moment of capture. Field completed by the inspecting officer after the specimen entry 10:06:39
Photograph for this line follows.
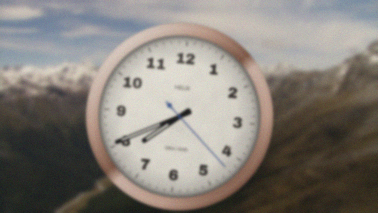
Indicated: 7:40:22
